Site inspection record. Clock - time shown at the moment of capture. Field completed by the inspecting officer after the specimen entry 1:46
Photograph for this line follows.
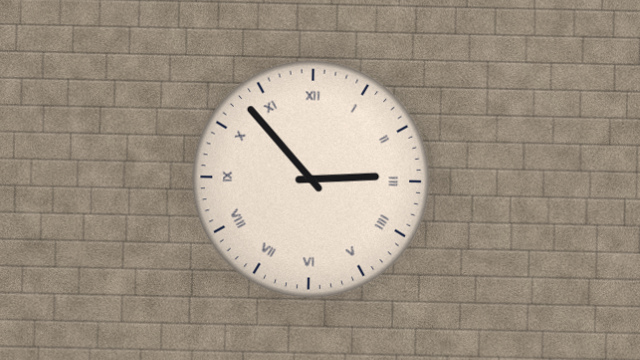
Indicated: 2:53
